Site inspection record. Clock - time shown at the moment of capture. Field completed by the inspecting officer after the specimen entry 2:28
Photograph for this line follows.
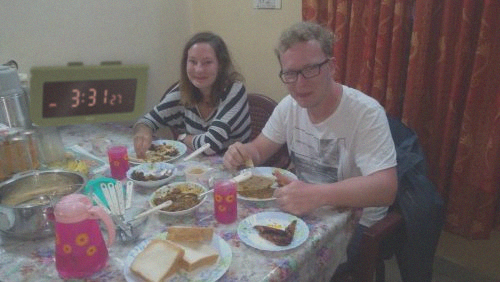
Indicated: 3:31
